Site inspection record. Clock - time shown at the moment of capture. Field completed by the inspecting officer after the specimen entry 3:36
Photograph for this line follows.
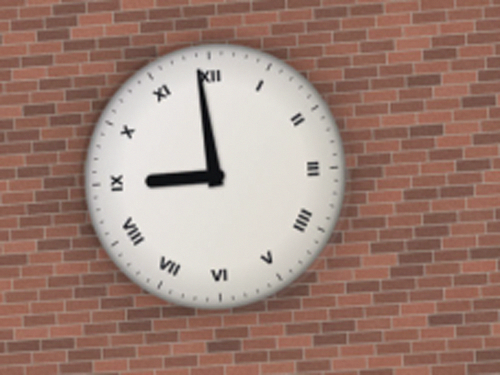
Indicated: 8:59
